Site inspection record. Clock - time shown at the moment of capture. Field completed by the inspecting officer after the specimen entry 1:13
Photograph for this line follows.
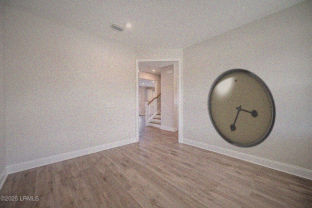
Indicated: 3:35
